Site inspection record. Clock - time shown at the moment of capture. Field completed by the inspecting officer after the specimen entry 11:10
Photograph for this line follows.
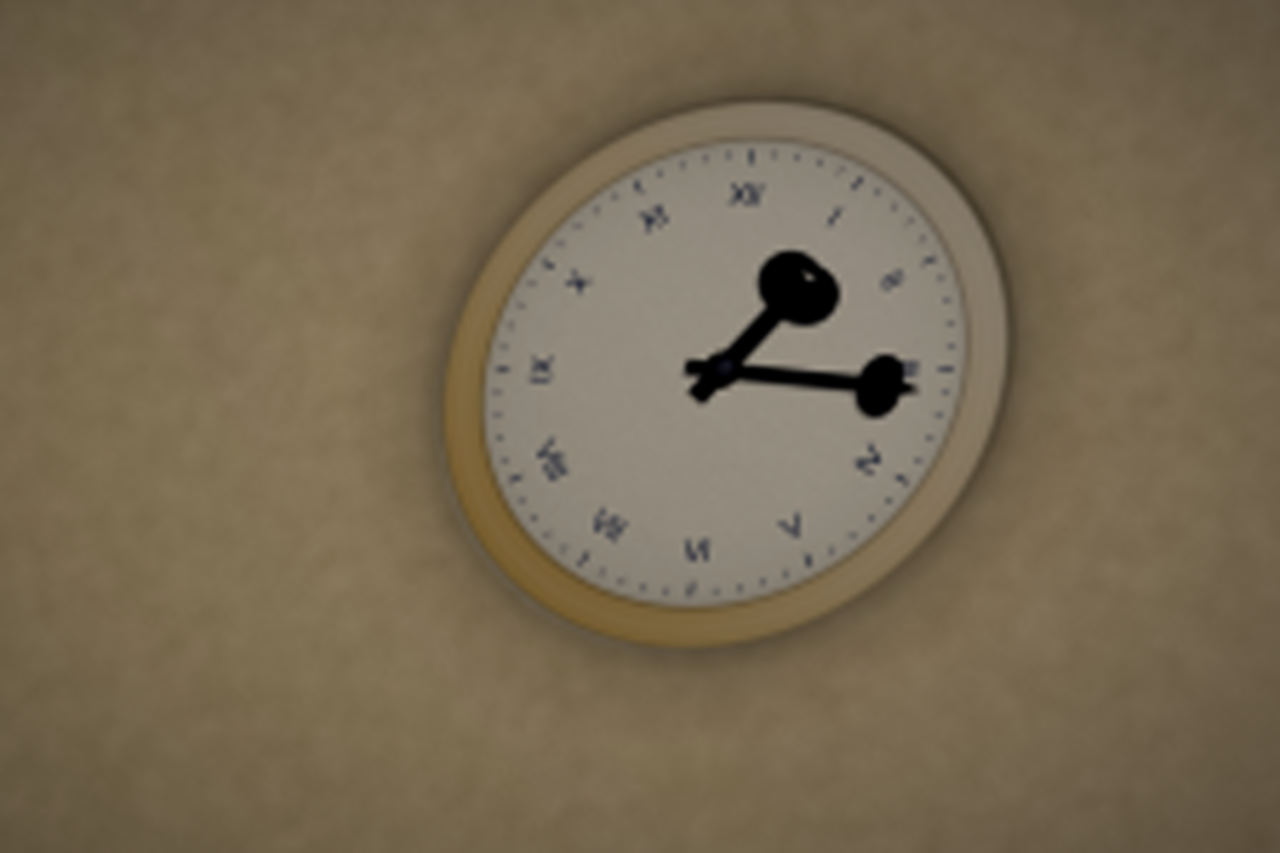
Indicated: 1:16
